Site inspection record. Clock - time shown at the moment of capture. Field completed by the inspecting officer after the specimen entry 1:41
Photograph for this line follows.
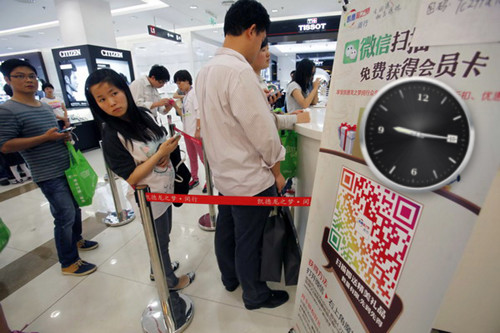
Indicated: 9:15
